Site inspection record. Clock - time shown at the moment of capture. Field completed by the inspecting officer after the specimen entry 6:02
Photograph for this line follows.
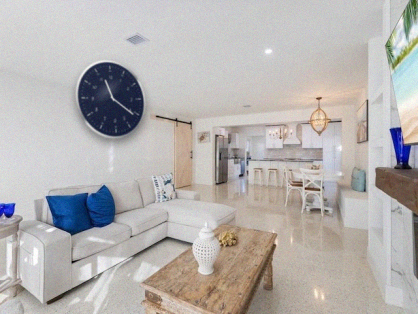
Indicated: 11:21
